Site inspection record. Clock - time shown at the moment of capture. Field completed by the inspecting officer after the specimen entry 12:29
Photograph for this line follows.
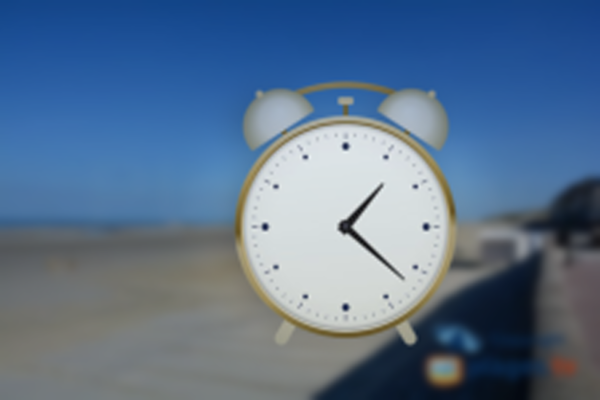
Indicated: 1:22
